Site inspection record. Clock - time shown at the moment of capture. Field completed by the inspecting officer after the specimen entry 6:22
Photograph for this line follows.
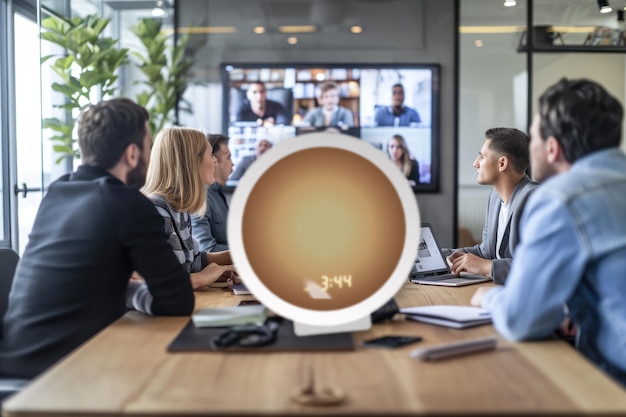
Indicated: 3:44
